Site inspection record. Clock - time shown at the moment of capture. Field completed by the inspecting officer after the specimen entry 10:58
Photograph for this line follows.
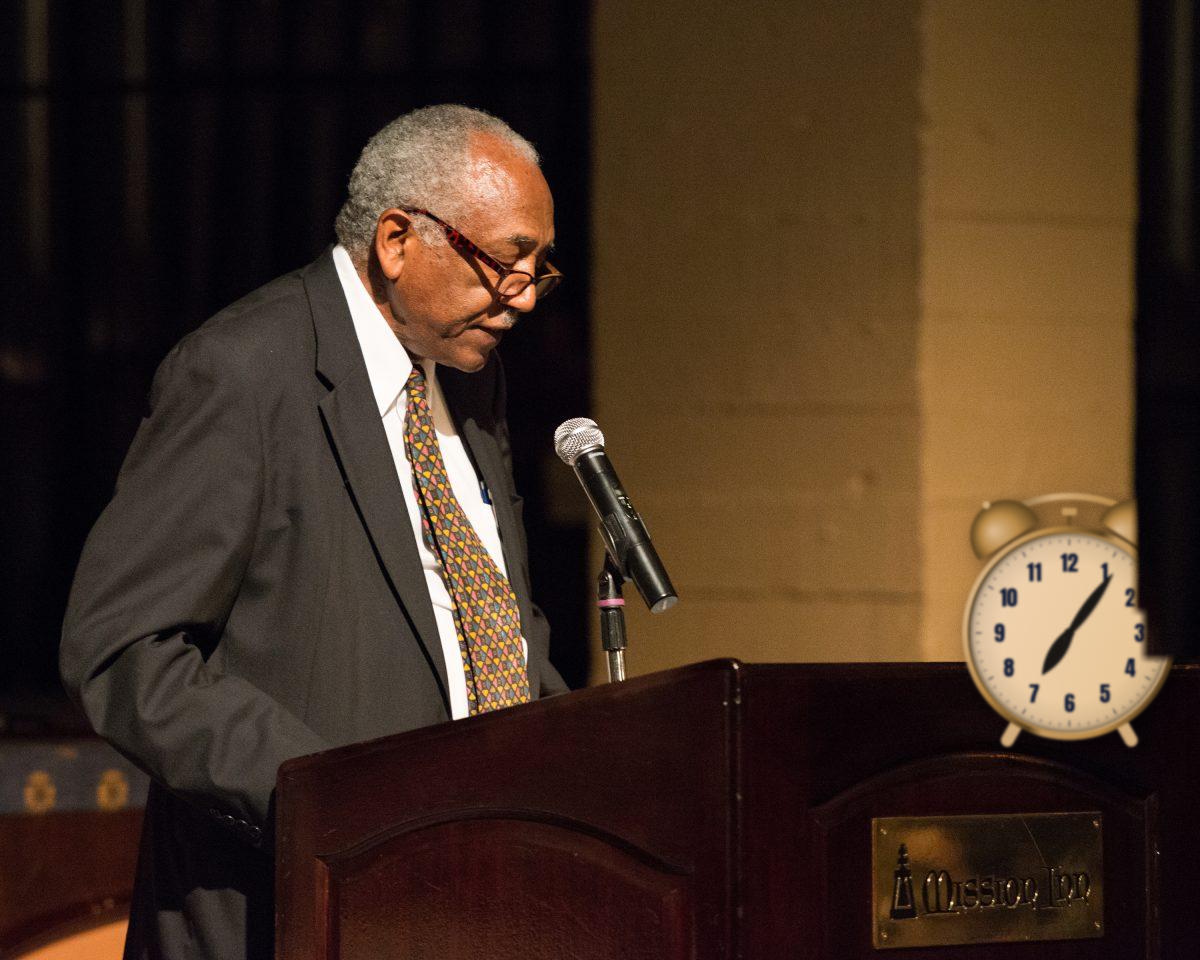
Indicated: 7:06
